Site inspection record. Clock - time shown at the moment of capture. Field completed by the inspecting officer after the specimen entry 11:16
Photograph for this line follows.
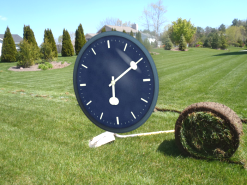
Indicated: 6:10
